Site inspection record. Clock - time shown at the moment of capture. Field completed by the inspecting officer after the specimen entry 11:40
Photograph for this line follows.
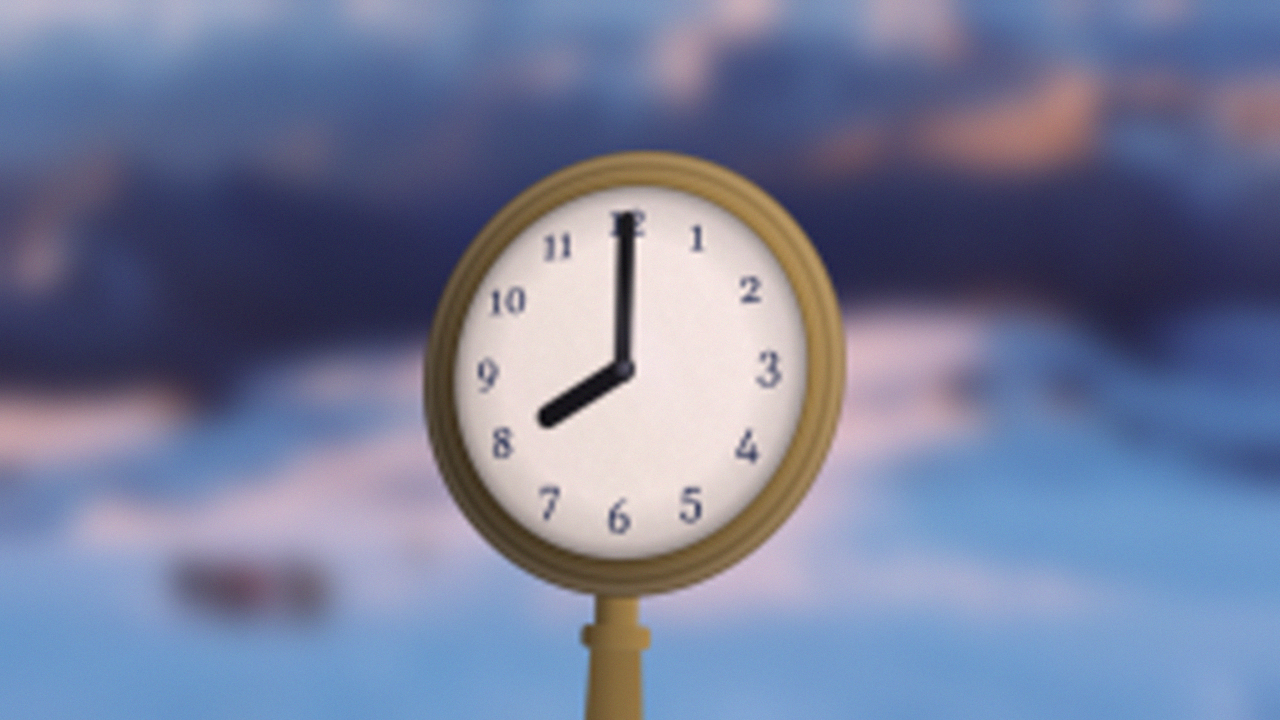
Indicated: 8:00
